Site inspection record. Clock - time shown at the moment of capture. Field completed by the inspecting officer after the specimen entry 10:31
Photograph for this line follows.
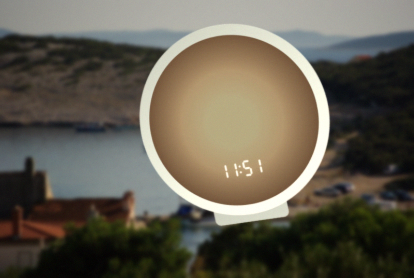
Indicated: 11:51
